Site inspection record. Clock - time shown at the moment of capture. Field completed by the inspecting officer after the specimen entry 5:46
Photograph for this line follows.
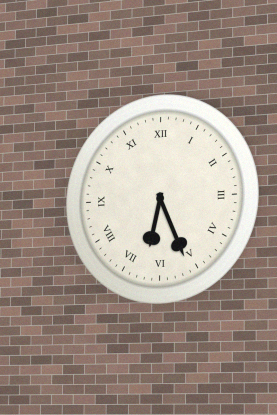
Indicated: 6:26
